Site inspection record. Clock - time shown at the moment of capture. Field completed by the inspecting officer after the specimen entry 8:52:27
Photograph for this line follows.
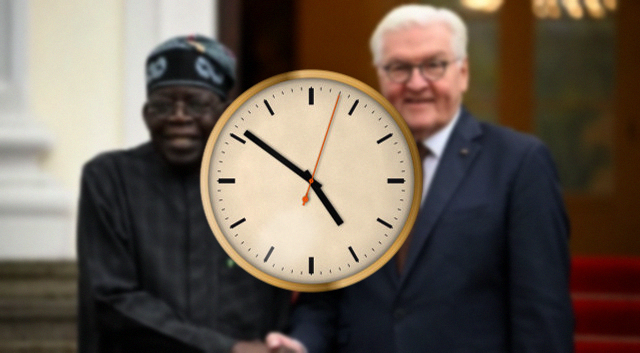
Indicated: 4:51:03
